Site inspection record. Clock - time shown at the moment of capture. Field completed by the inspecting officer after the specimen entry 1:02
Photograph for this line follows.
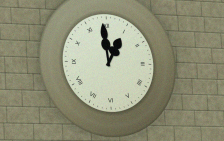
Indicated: 12:59
